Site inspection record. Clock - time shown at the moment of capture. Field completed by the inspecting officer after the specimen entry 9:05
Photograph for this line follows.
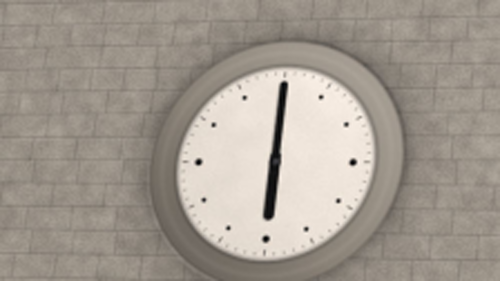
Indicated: 6:00
